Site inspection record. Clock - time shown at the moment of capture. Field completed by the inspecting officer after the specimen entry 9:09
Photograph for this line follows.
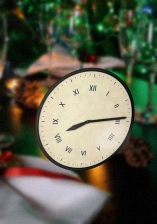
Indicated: 8:14
